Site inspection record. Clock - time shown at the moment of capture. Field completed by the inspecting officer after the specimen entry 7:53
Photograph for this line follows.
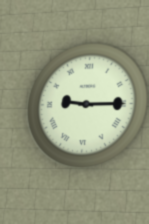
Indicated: 9:15
